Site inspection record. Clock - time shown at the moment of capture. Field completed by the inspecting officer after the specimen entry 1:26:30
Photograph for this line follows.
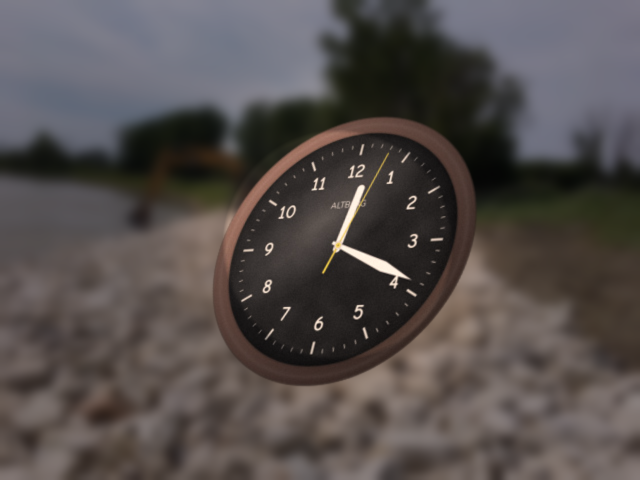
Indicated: 12:19:03
